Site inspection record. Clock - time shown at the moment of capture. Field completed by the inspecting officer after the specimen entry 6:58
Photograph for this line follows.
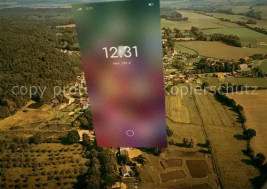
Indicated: 12:31
